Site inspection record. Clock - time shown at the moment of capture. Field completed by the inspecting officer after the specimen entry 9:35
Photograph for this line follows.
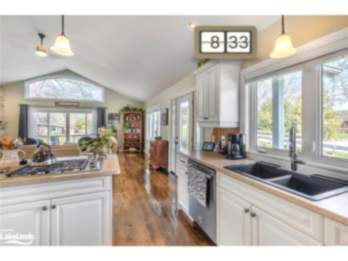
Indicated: 8:33
